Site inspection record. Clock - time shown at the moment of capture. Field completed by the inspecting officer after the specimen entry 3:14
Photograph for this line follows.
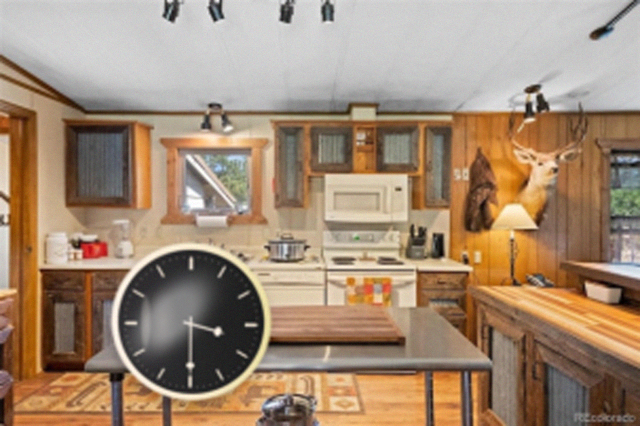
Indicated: 3:30
